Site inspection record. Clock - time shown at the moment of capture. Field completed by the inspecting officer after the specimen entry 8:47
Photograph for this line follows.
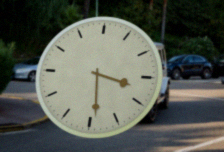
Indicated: 3:29
